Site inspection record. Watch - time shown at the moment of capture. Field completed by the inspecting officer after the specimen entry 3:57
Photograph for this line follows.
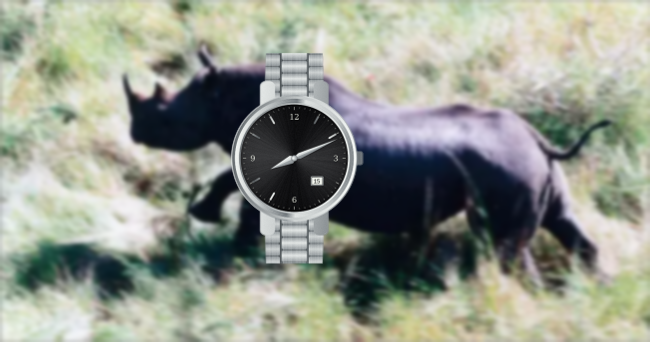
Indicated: 8:11
